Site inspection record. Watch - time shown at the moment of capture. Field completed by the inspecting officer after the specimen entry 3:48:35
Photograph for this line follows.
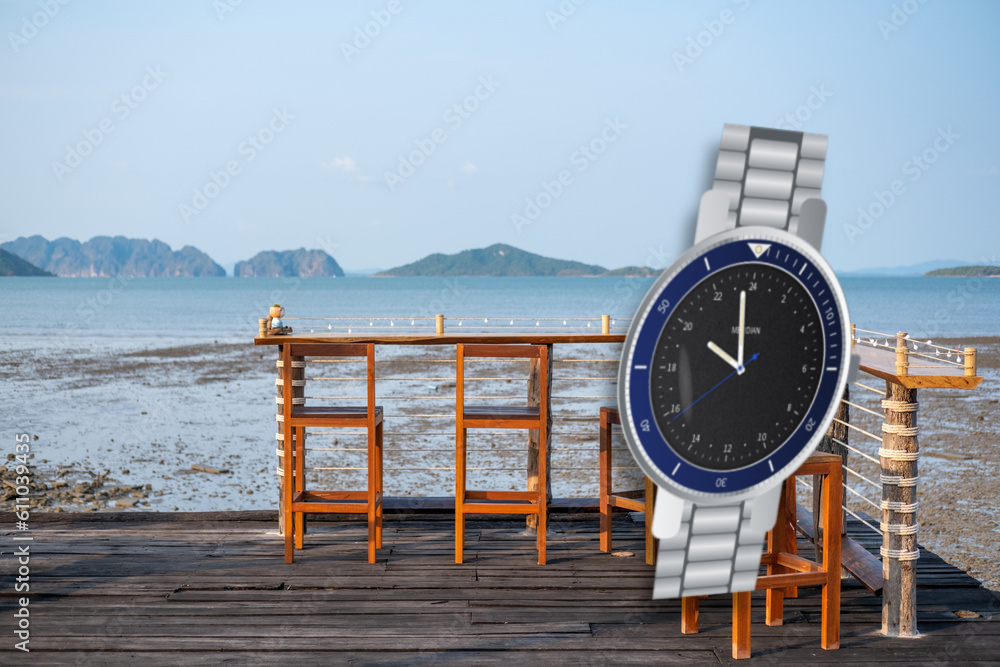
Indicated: 19:58:39
